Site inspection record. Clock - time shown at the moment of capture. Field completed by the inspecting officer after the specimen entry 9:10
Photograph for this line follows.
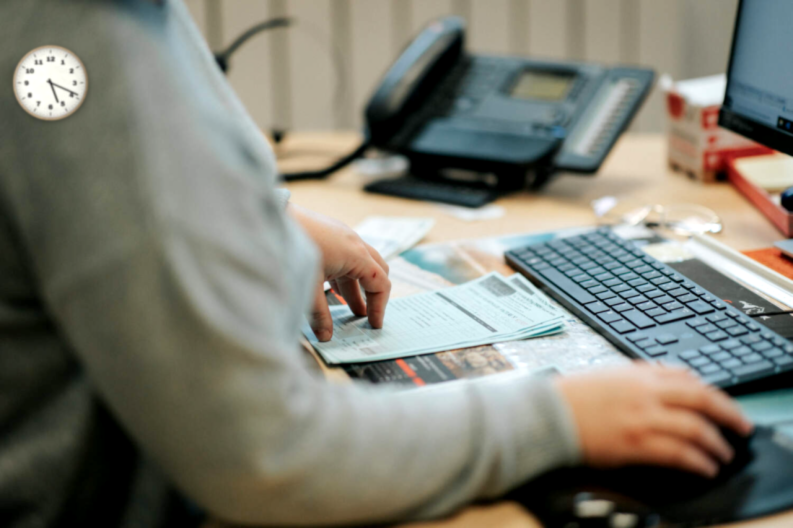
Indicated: 5:19
